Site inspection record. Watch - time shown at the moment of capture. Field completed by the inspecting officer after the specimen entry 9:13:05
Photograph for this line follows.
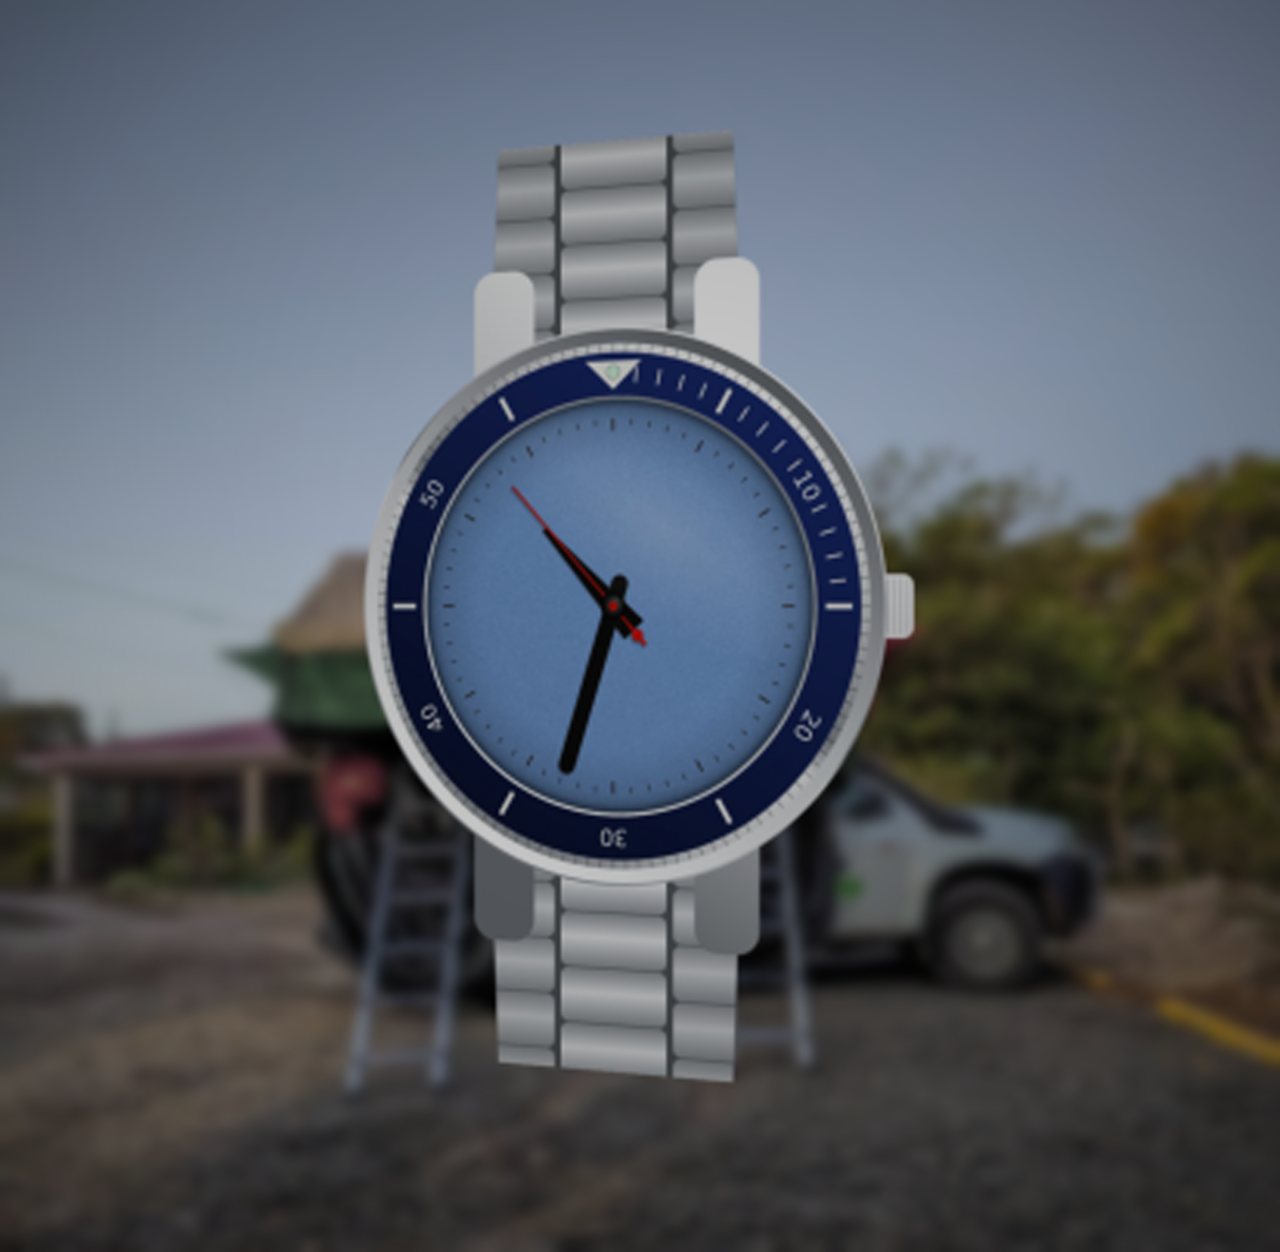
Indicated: 10:32:53
